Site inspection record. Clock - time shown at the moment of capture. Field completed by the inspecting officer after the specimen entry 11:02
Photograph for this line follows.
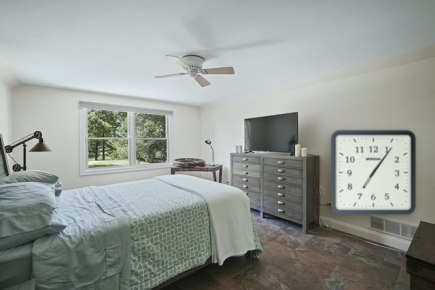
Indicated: 7:06
